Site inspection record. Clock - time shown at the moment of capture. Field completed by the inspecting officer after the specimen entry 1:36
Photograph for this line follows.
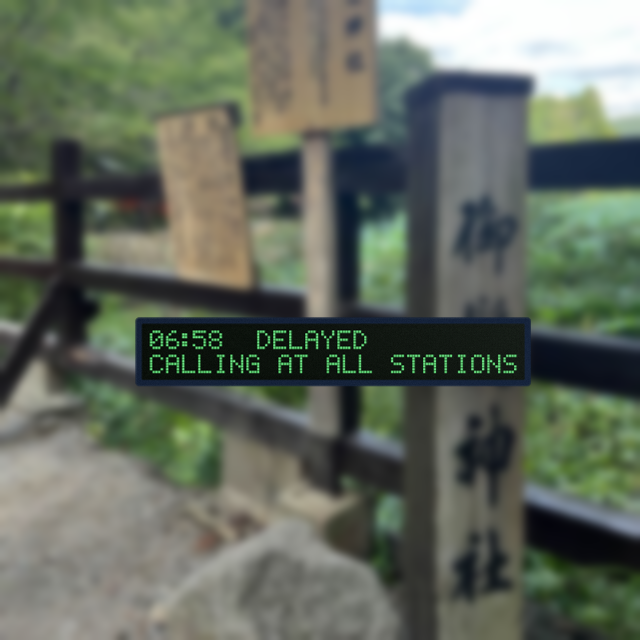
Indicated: 6:58
